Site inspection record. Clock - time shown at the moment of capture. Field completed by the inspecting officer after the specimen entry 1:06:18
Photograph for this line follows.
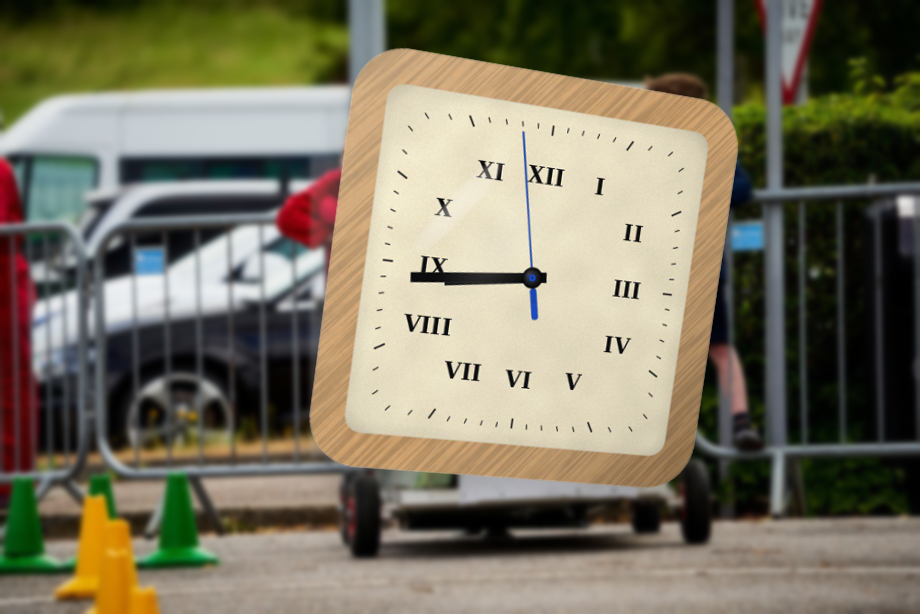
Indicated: 8:43:58
